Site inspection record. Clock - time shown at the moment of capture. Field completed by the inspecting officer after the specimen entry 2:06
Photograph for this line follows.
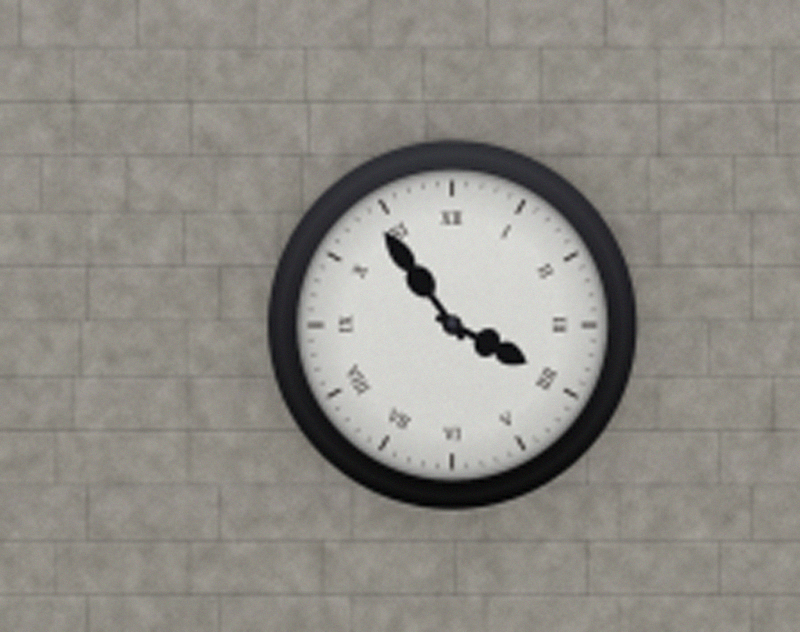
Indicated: 3:54
